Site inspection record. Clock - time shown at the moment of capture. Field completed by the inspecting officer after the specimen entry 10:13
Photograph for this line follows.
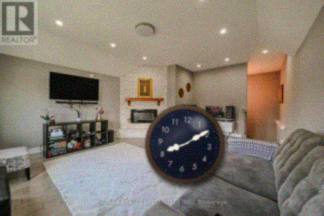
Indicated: 8:09
